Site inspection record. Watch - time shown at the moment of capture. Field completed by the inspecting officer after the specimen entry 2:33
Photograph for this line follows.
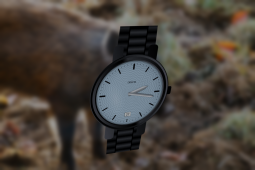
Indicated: 2:17
